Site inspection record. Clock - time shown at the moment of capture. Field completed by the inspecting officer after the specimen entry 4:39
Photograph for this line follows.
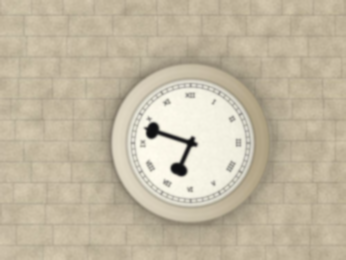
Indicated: 6:48
